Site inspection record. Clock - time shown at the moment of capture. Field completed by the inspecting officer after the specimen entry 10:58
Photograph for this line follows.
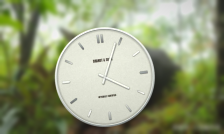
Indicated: 4:04
